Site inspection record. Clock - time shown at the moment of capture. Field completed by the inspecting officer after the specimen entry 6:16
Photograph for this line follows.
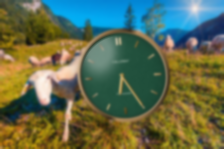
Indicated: 6:25
